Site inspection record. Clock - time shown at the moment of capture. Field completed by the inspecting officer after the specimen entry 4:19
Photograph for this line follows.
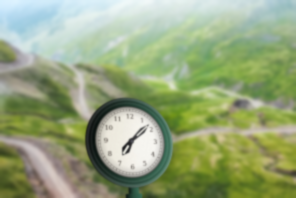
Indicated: 7:08
